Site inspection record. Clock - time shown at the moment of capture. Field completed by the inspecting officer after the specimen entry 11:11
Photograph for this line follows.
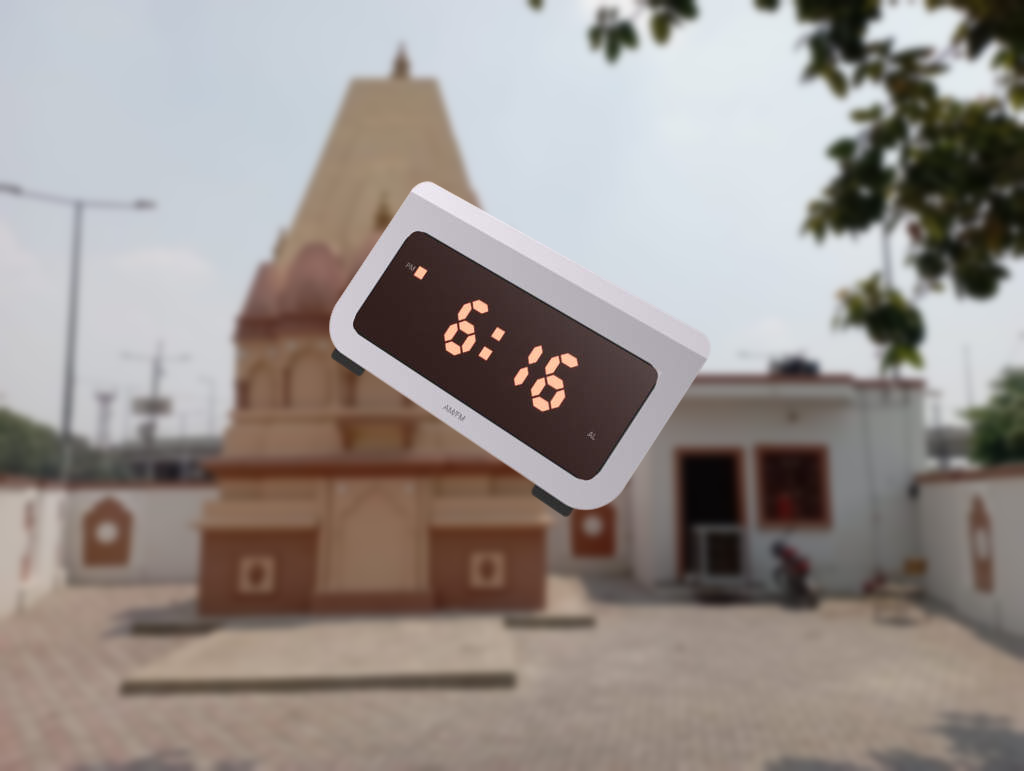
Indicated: 6:16
